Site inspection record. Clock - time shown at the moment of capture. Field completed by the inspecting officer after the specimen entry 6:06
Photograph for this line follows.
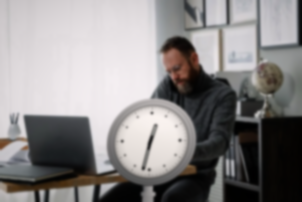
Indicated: 12:32
